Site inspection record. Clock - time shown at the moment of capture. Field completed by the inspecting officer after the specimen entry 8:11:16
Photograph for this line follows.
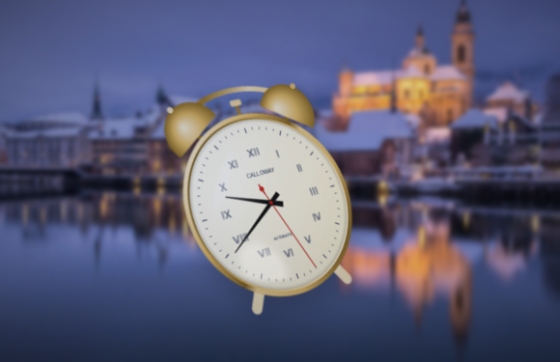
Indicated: 9:39:27
